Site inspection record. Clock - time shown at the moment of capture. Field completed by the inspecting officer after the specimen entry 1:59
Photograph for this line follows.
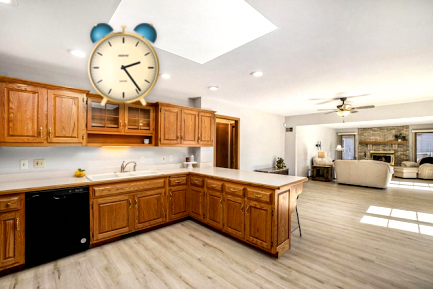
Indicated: 2:24
